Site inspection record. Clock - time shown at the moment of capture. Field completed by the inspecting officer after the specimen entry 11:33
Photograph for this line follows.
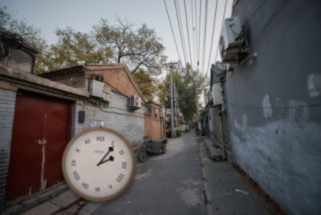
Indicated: 2:06
